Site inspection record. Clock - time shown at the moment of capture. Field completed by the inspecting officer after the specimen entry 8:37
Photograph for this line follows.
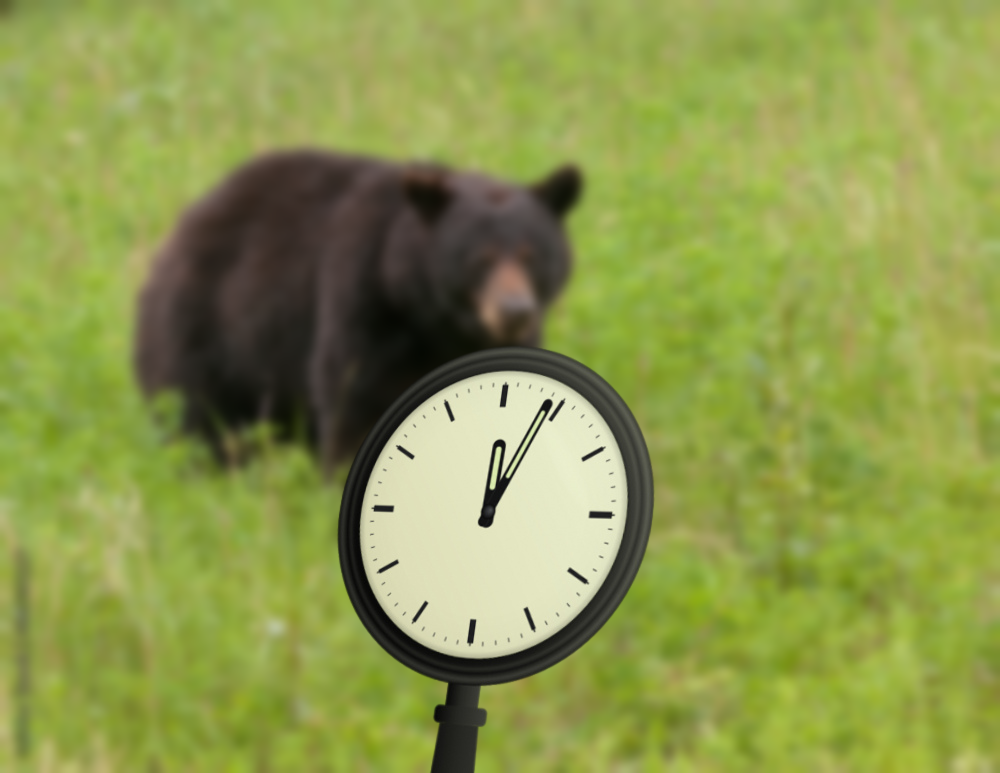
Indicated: 12:04
